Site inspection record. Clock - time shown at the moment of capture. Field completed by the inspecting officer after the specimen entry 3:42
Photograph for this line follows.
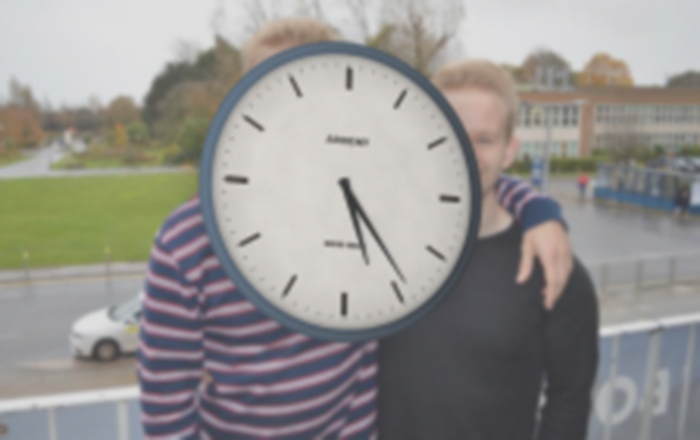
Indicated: 5:24
